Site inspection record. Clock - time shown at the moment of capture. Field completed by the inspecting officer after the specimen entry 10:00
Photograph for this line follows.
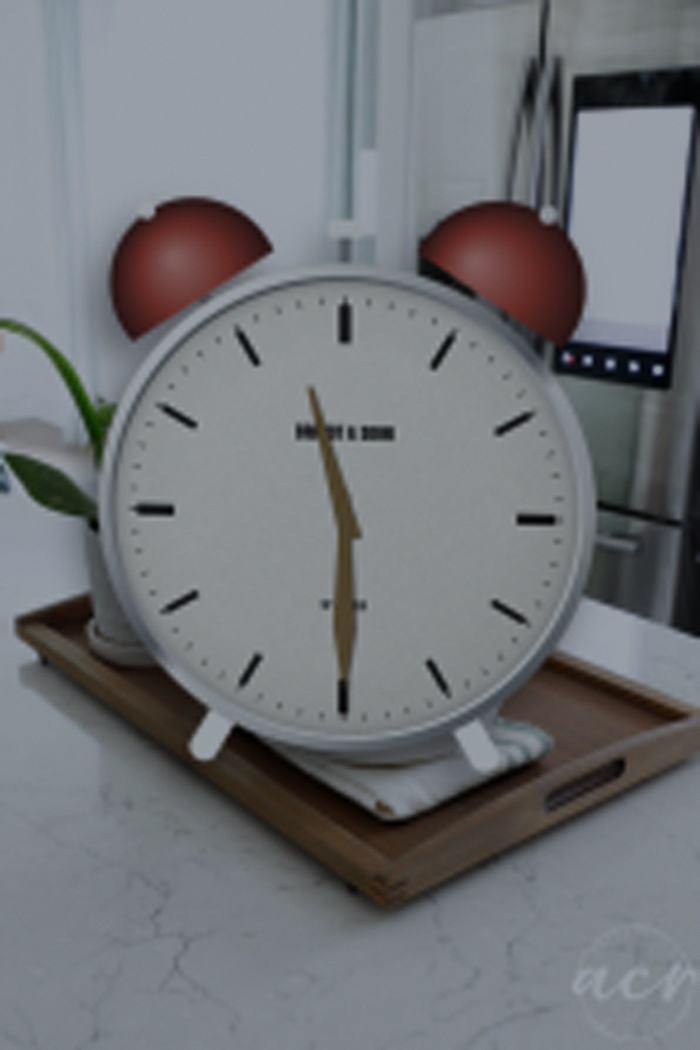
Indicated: 11:30
